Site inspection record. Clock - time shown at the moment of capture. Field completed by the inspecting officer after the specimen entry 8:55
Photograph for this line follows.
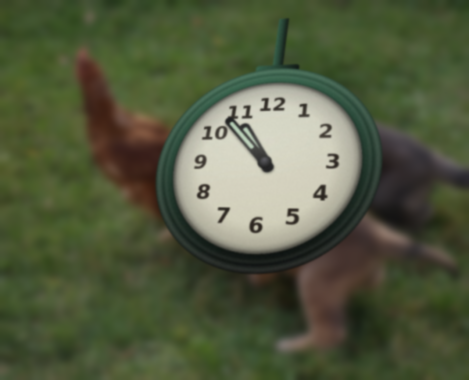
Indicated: 10:53
